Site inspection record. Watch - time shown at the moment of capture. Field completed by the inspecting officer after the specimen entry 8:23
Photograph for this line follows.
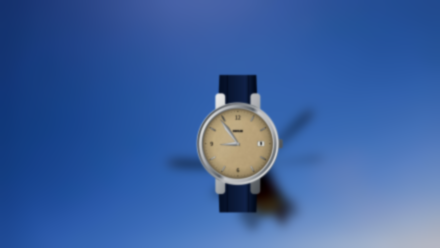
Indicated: 8:54
